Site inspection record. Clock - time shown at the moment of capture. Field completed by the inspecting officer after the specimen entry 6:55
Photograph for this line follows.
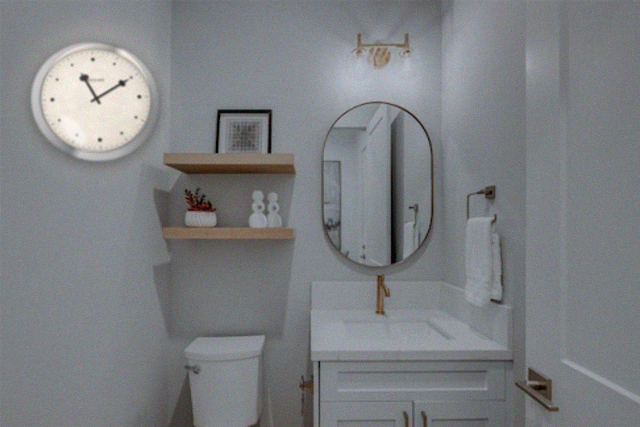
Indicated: 11:10
